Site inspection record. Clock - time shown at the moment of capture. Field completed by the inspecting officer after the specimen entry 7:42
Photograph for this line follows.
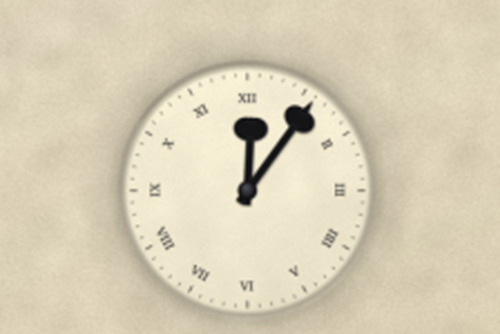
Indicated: 12:06
